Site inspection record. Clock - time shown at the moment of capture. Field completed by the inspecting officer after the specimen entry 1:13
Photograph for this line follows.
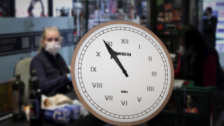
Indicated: 10:54
